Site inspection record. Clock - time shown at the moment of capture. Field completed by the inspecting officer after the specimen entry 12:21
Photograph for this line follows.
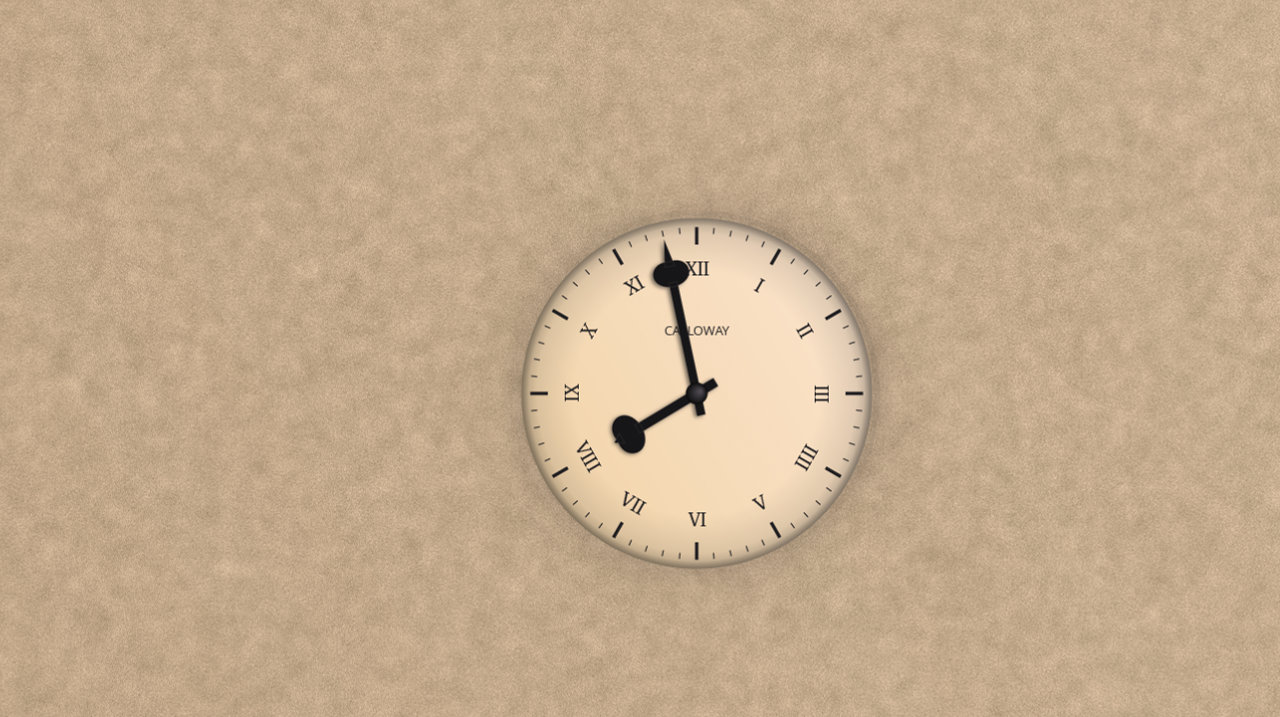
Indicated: 7:58
